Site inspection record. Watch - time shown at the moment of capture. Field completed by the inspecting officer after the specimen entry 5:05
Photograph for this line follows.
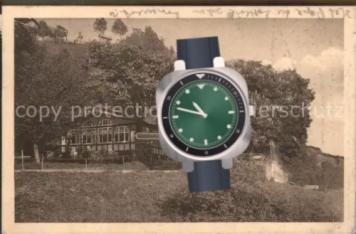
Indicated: 10:48
